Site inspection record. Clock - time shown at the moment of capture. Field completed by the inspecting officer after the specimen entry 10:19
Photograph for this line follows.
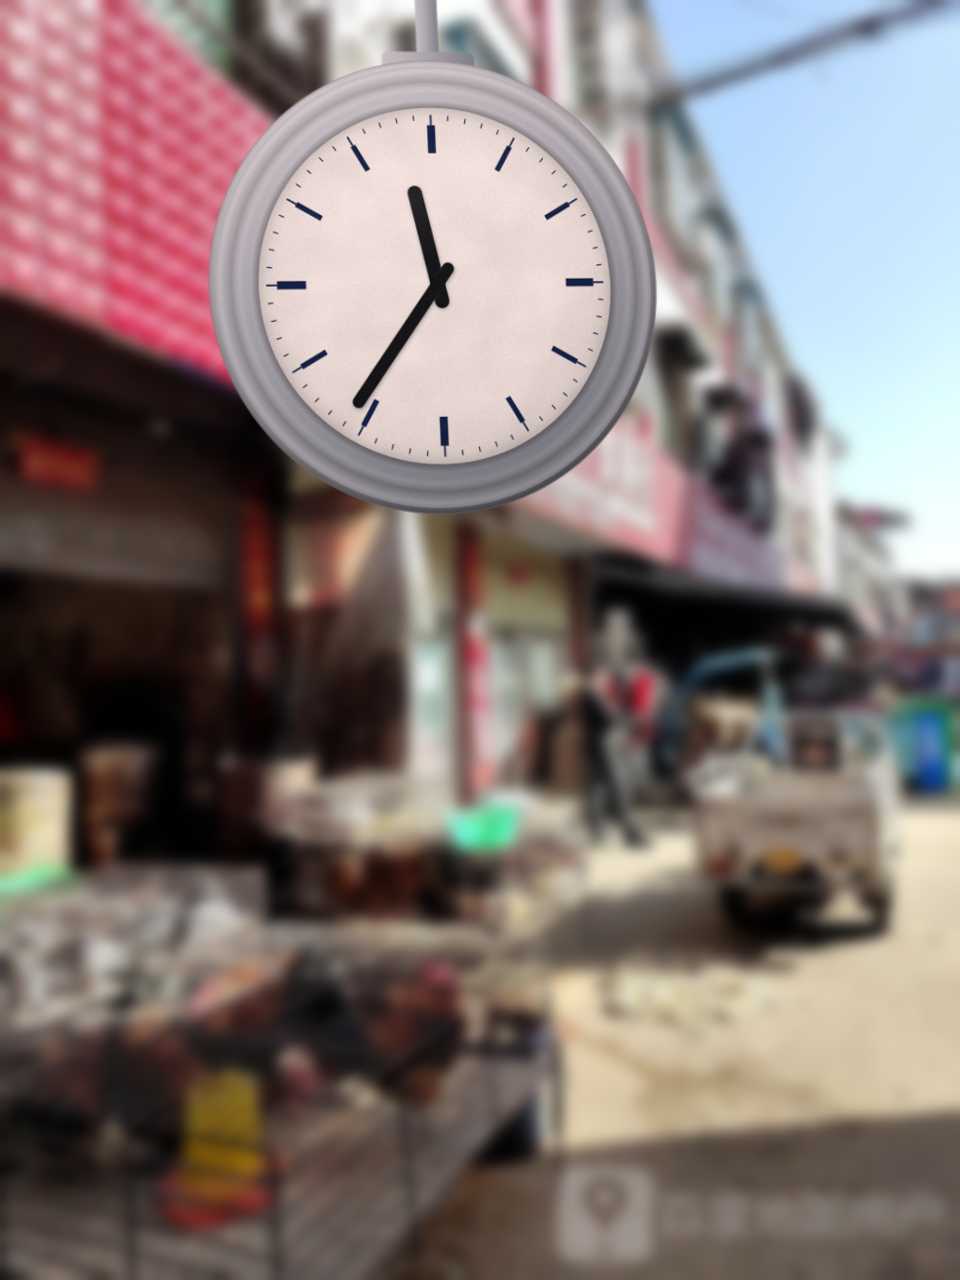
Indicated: 11:36
